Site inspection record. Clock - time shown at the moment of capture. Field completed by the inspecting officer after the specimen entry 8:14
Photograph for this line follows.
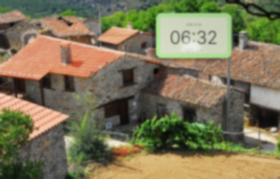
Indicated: 6:32
